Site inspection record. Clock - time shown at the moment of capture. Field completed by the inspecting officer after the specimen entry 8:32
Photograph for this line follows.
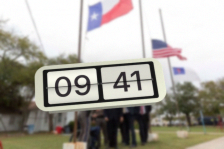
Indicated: 9:41
